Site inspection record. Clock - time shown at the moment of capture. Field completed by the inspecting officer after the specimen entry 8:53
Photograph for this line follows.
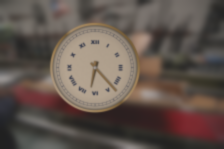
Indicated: 6:23
